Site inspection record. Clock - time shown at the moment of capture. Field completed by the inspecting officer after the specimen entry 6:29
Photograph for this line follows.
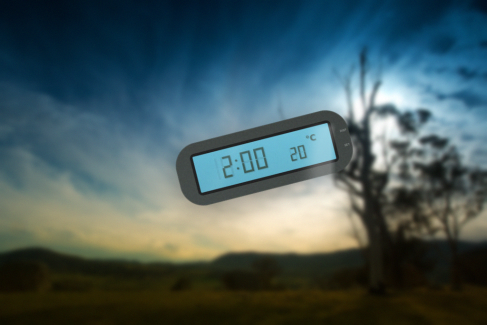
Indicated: 2:00
